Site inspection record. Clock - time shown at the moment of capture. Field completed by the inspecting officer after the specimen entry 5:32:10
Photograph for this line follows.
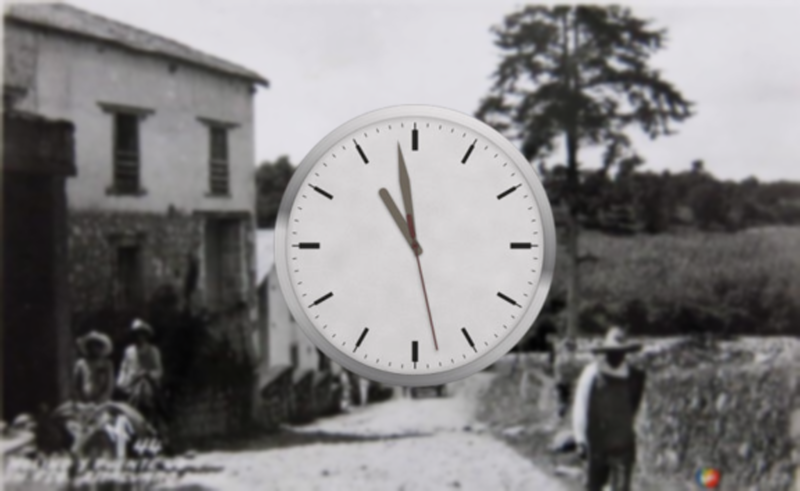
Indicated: 10:58:28
